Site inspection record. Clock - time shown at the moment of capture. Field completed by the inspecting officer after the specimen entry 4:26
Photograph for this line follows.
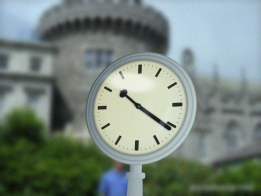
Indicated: 10:21
